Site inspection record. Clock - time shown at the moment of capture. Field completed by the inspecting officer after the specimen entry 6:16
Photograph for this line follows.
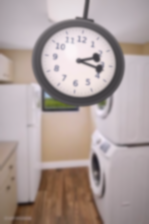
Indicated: 2:17
